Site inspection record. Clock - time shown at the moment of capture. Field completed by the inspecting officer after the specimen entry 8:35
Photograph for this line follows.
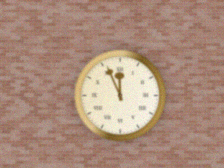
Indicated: 11:56
